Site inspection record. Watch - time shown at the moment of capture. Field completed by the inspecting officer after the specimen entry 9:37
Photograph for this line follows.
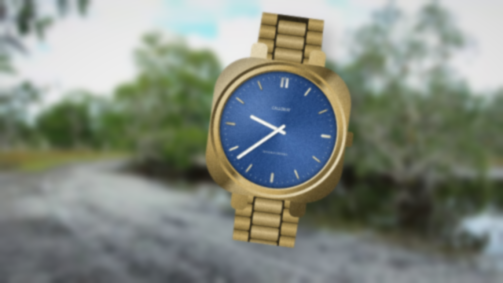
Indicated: 9:38
